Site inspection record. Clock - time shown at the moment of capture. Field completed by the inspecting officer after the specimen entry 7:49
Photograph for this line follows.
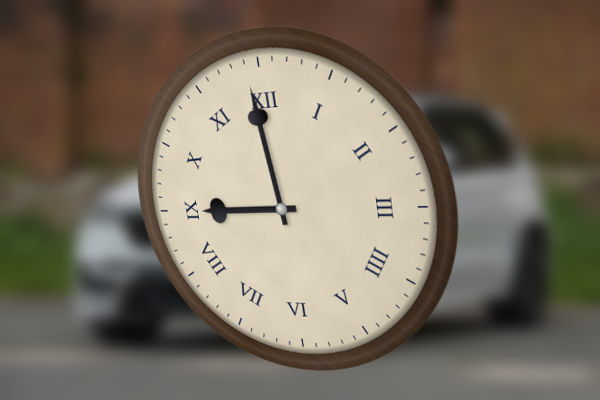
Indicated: 8:59
